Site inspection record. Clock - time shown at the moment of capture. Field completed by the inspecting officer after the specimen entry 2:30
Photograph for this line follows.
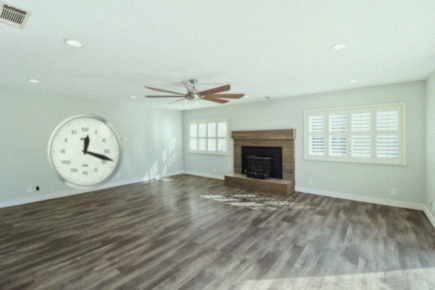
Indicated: 12:18
